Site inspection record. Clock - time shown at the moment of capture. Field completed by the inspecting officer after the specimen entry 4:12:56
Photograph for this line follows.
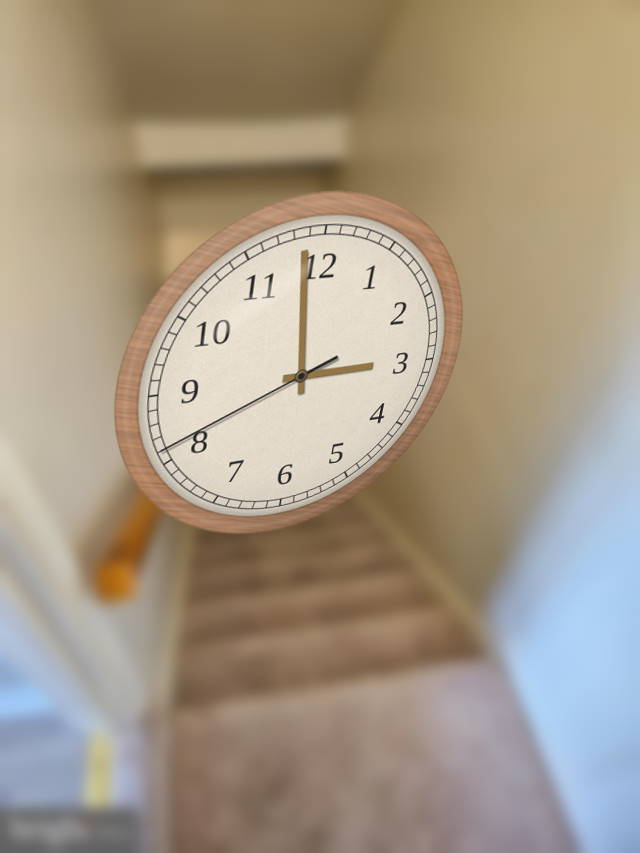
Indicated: 2:58:41
